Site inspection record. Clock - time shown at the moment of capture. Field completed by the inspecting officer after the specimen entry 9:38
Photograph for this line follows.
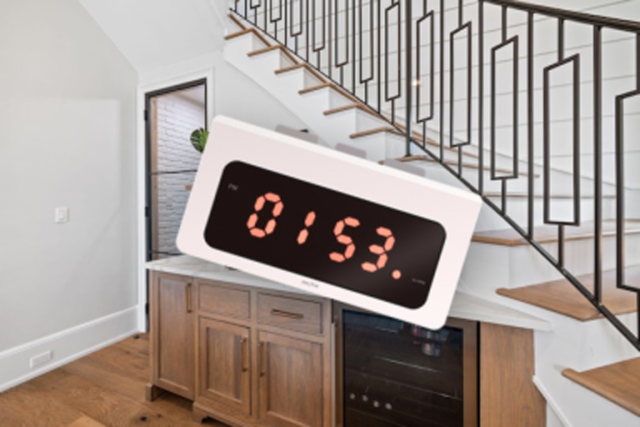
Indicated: 1:53
